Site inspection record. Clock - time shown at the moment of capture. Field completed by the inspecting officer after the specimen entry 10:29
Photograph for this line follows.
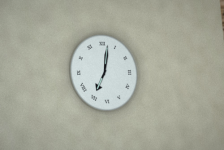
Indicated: 7:02
